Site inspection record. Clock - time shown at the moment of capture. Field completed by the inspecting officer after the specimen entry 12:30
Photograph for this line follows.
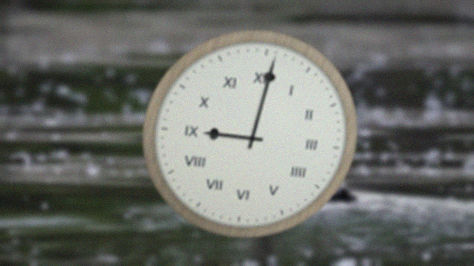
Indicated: 9:01
